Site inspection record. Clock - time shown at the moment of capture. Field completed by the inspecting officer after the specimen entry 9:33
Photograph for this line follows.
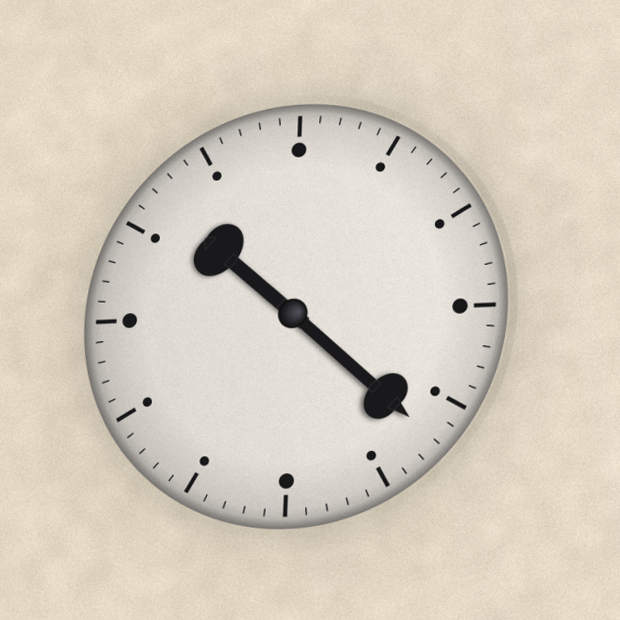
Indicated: 10:22
